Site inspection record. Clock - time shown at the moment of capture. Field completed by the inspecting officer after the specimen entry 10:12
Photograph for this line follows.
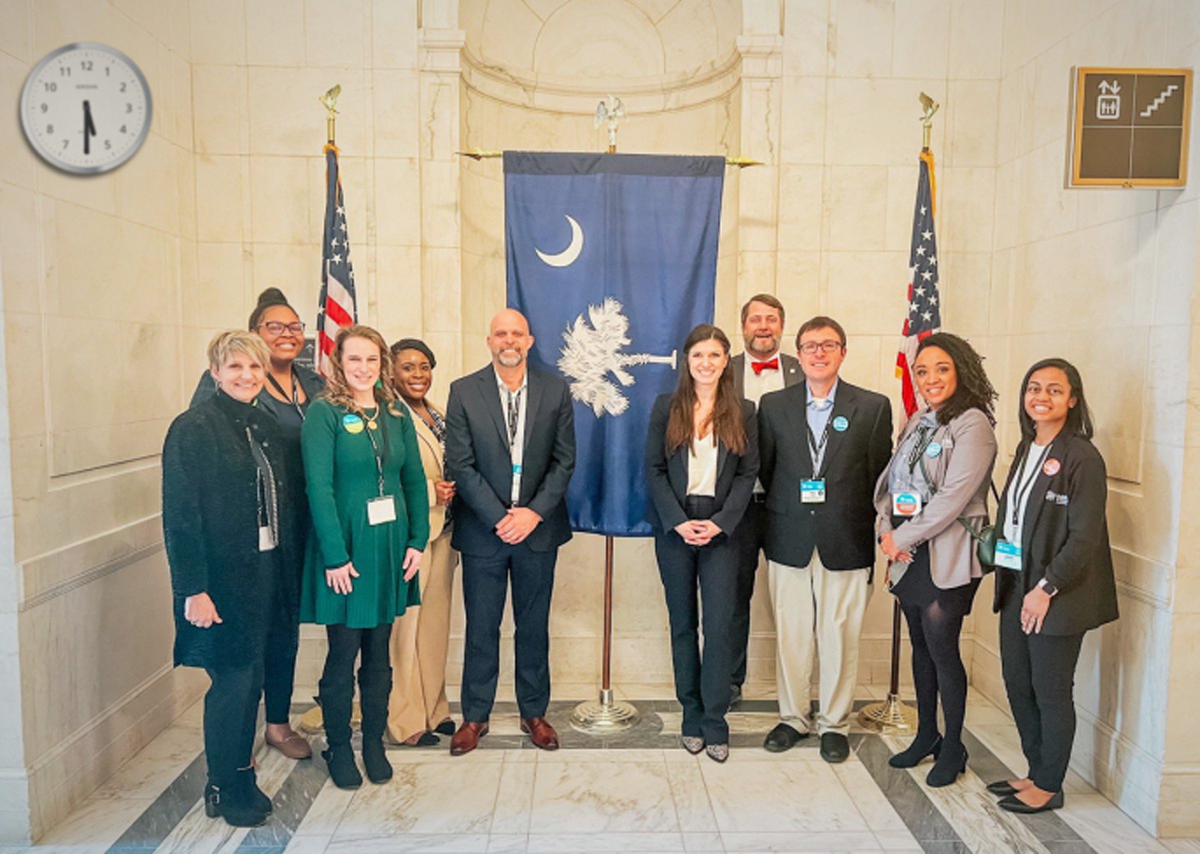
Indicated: 5:30
